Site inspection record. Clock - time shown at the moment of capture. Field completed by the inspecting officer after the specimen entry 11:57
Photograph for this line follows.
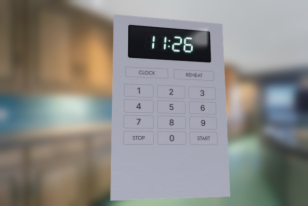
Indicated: 11:26
